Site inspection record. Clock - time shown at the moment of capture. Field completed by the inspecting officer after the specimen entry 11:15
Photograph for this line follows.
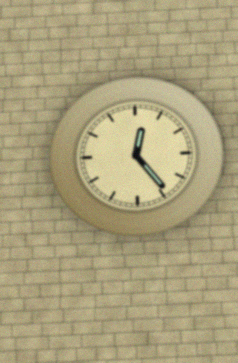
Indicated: 12:24
